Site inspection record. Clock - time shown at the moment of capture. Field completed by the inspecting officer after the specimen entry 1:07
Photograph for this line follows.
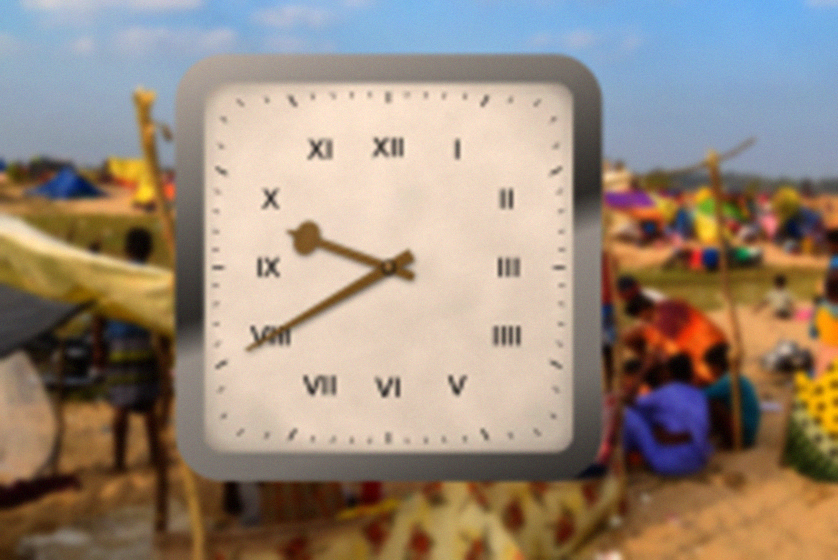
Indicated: 9:40
